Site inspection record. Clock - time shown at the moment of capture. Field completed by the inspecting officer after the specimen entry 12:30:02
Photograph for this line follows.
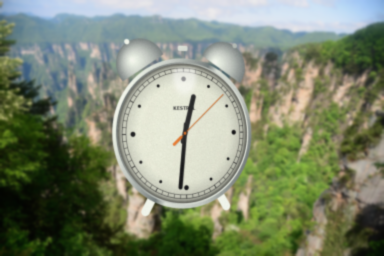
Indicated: 12:31:08
